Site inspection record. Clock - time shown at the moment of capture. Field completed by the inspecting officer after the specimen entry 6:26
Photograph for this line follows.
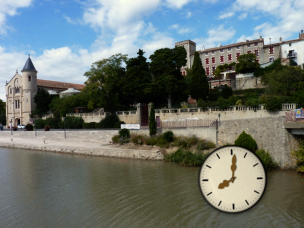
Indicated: 8:01
